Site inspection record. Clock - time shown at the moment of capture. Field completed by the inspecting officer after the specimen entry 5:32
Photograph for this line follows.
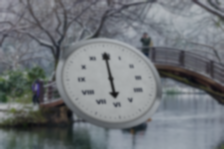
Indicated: 6:00
